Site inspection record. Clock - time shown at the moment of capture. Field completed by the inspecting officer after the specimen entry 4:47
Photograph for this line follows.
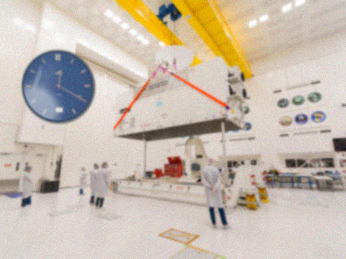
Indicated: 12:20
